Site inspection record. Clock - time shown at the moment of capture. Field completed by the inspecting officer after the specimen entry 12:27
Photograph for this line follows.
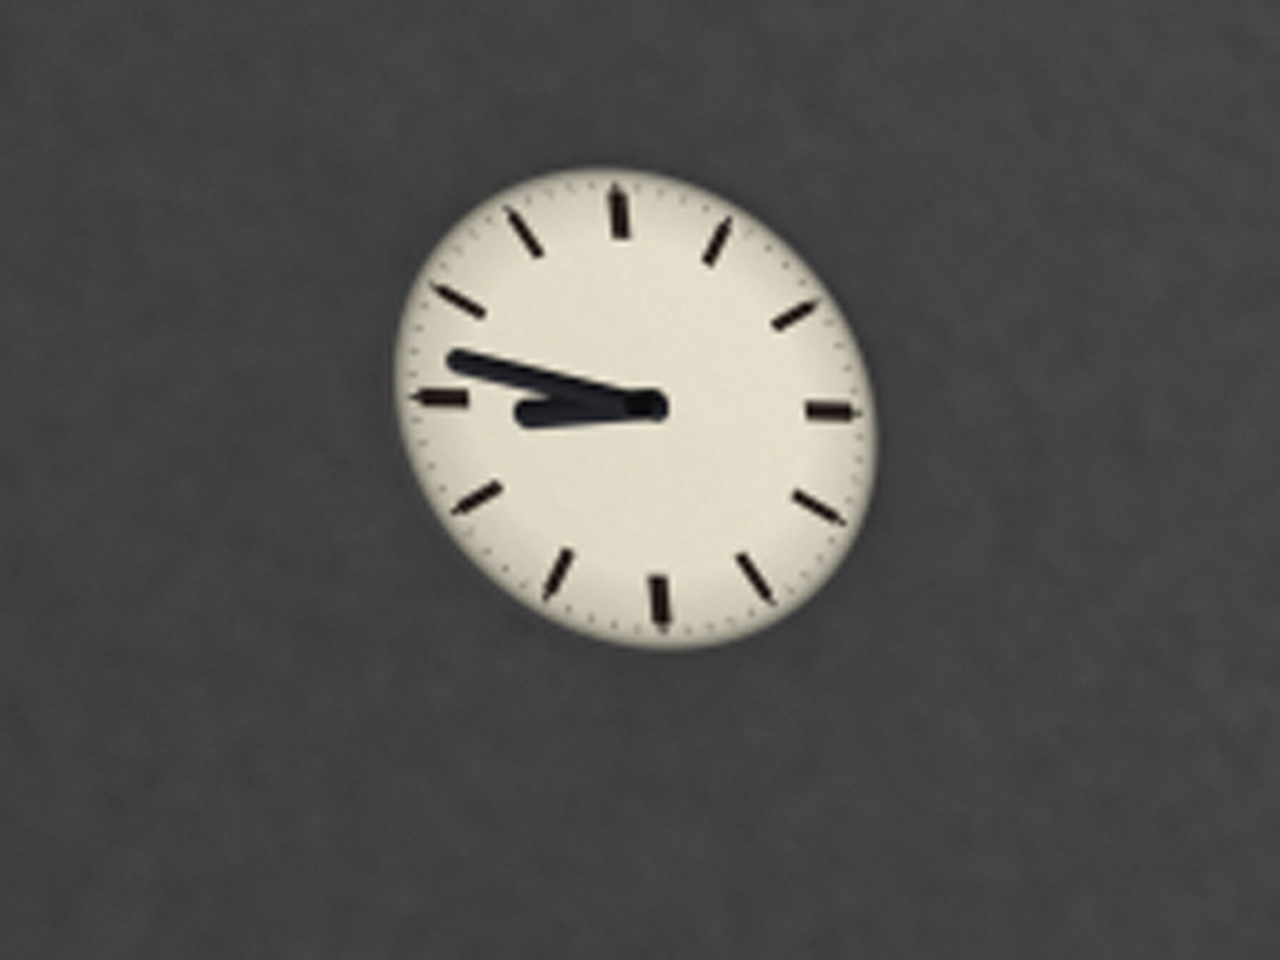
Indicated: 8:47
